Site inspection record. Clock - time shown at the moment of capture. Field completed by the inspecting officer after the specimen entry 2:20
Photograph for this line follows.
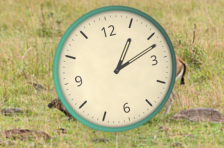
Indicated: 1:12
